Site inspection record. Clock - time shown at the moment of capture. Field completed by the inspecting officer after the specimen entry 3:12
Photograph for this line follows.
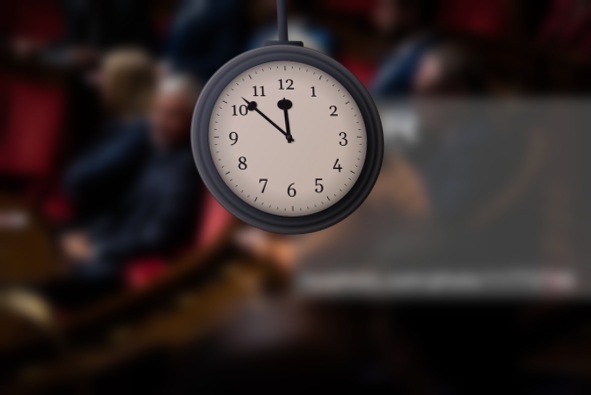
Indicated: 11:52
